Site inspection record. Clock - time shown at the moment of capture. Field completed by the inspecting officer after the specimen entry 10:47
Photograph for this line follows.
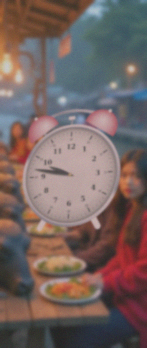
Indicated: 9:47
